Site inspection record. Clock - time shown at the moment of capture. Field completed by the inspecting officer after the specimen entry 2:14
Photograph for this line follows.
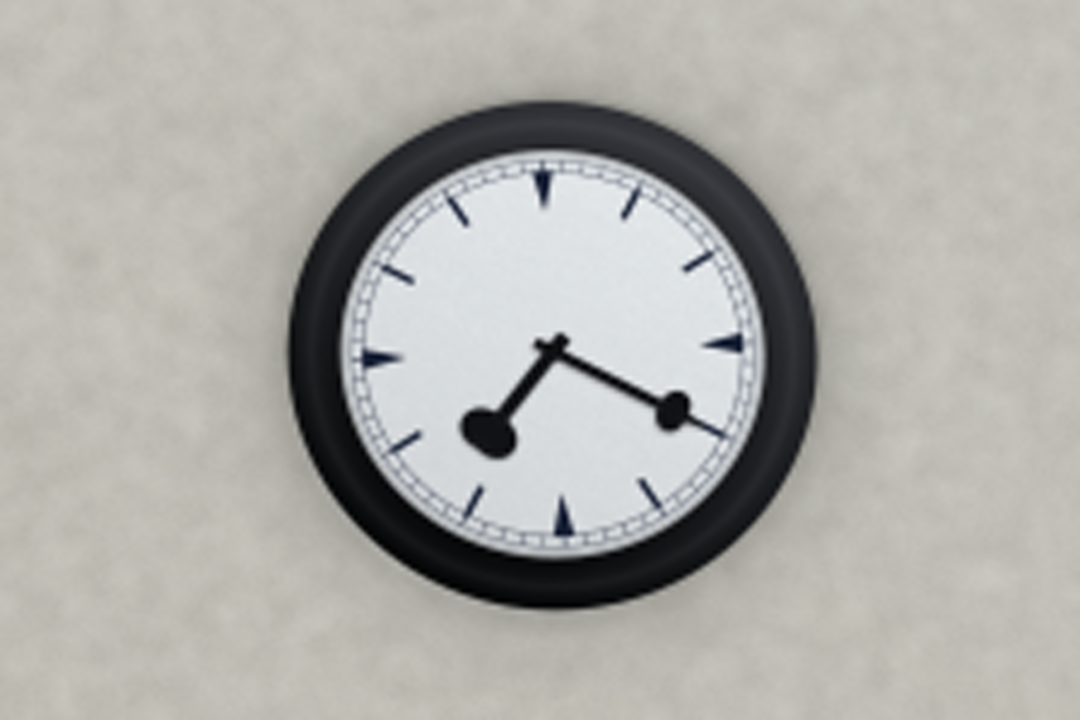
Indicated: 7:20
